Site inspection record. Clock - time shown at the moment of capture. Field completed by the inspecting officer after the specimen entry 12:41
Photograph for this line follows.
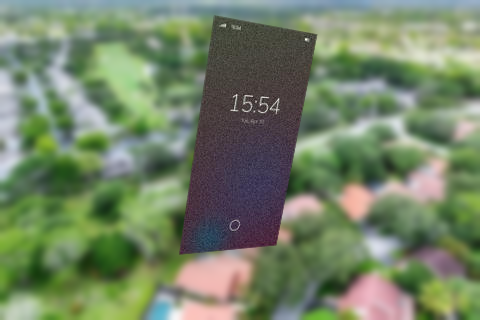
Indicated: 15:54
